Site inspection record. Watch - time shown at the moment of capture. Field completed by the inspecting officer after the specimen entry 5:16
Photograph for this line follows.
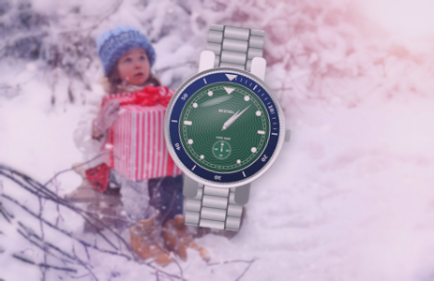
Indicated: 1:07
